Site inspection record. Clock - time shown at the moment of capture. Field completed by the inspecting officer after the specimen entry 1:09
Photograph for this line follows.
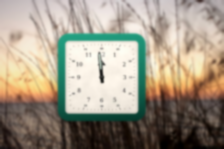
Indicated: 11:59
